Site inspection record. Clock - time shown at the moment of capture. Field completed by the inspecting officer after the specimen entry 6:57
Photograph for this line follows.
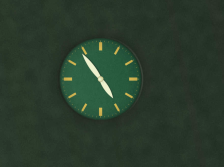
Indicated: 4:54
